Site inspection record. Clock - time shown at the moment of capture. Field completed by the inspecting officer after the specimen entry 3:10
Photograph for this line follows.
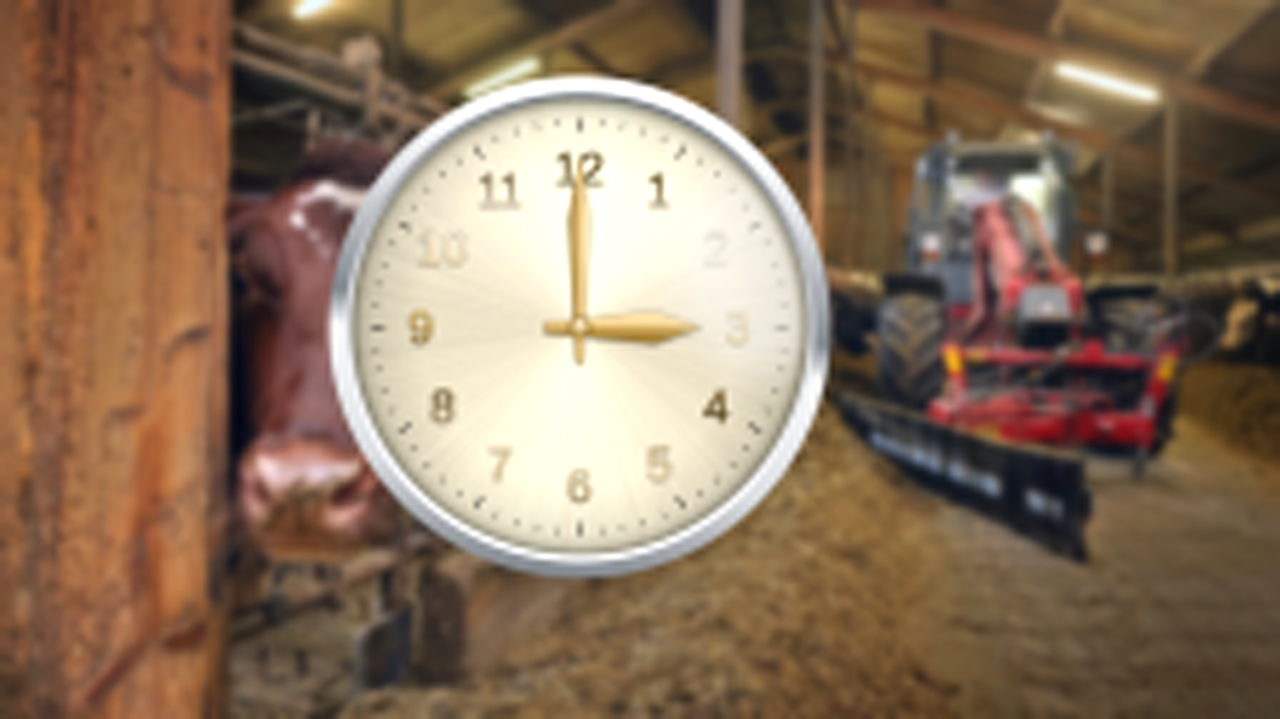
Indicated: 3:00
